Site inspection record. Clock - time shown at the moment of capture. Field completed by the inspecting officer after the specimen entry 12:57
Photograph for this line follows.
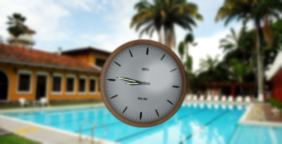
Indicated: 8:46
